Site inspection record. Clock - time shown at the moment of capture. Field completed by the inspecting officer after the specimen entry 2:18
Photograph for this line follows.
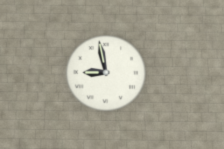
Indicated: 8:58
